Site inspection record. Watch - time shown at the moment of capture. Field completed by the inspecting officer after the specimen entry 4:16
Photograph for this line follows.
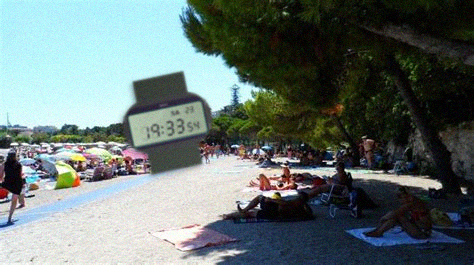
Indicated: 19:33
